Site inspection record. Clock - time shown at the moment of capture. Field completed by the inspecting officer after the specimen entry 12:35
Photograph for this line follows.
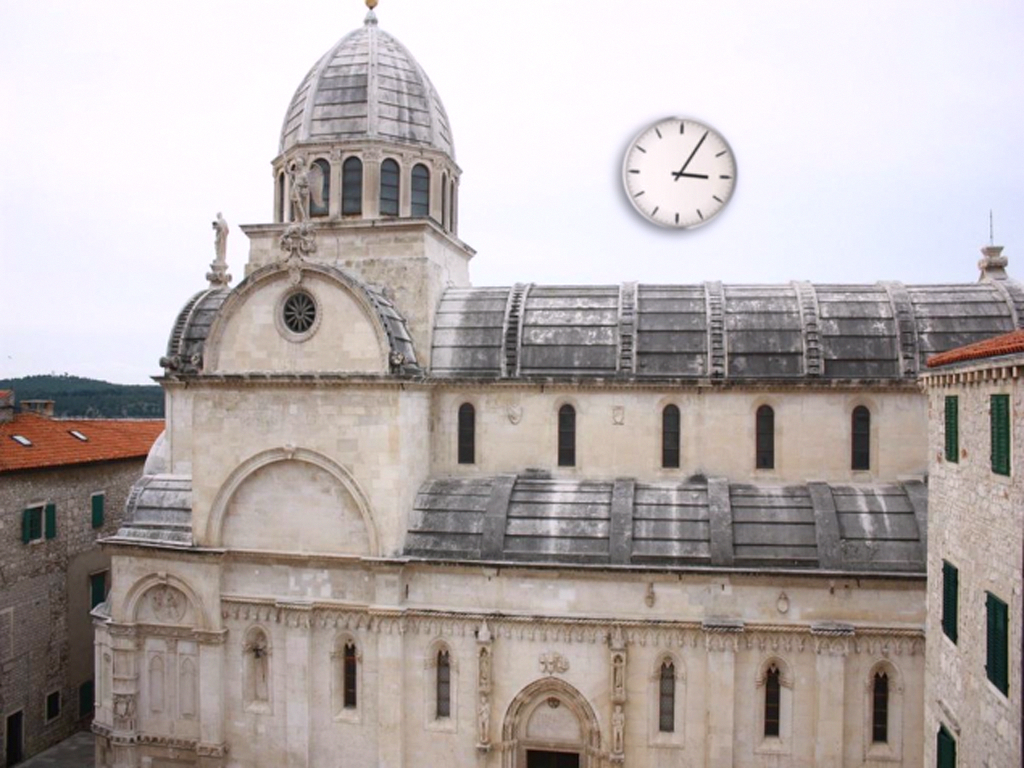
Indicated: 3:05
